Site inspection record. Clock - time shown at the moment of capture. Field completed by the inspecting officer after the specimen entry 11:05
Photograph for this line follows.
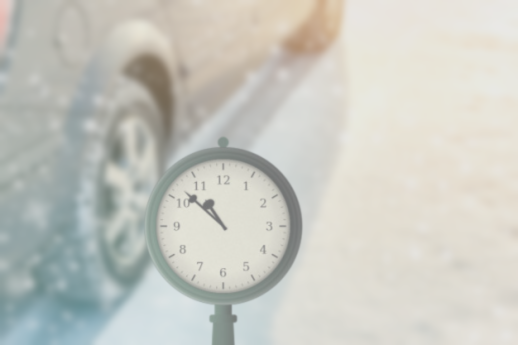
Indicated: 10:52
